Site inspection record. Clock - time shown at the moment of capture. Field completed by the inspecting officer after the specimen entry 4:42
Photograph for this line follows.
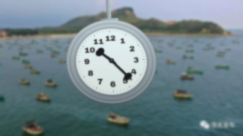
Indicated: 10:23
